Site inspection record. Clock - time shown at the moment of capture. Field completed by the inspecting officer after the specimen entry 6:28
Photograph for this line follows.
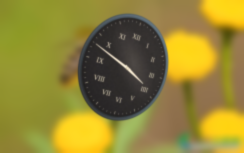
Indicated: 3:48
